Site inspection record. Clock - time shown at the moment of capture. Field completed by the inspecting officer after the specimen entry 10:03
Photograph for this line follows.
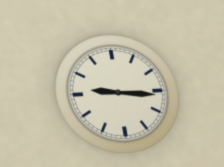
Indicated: 9:16
